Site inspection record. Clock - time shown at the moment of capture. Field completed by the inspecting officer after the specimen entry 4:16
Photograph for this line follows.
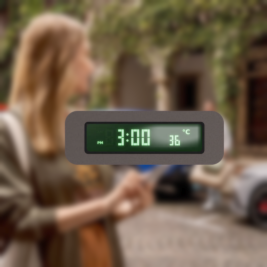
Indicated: 3:00
